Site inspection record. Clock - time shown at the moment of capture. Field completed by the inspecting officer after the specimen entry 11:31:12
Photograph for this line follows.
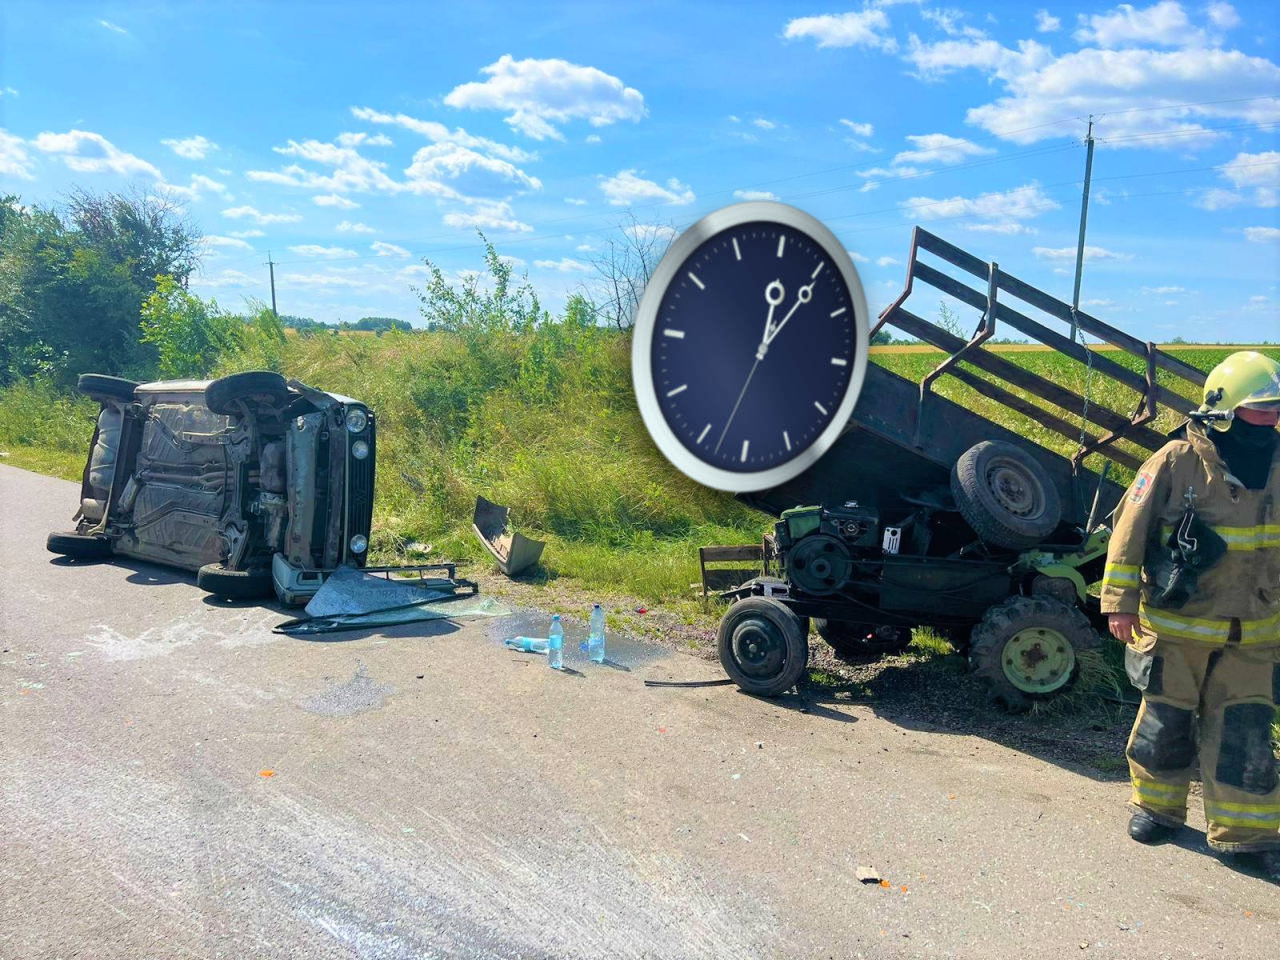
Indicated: 12:05:33
